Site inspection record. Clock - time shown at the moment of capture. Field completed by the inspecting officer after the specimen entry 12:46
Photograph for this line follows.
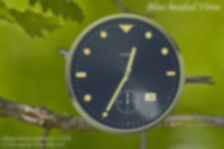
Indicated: 12:35
